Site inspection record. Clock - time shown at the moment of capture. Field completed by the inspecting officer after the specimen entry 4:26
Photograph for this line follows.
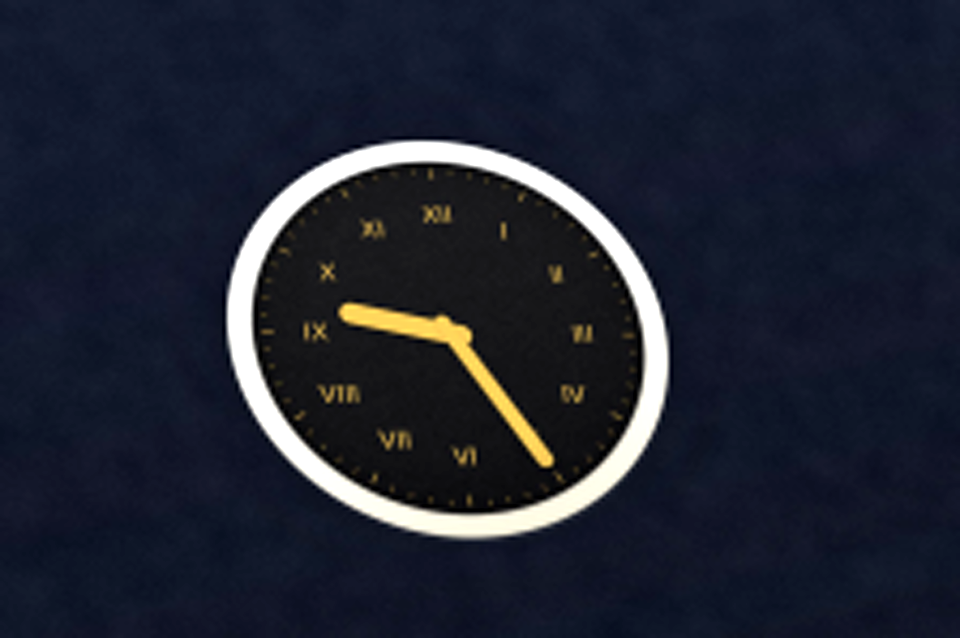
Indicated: 9:25
